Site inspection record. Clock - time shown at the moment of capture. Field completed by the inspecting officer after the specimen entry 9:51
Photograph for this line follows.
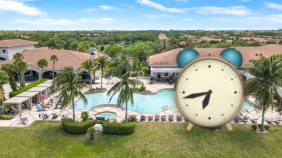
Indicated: 6:43
